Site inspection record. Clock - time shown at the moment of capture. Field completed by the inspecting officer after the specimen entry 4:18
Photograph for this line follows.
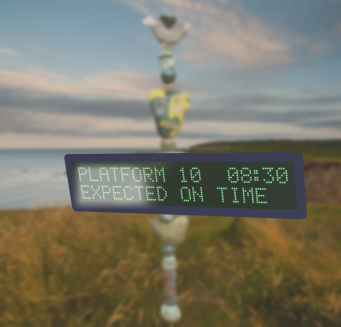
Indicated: 8:30
